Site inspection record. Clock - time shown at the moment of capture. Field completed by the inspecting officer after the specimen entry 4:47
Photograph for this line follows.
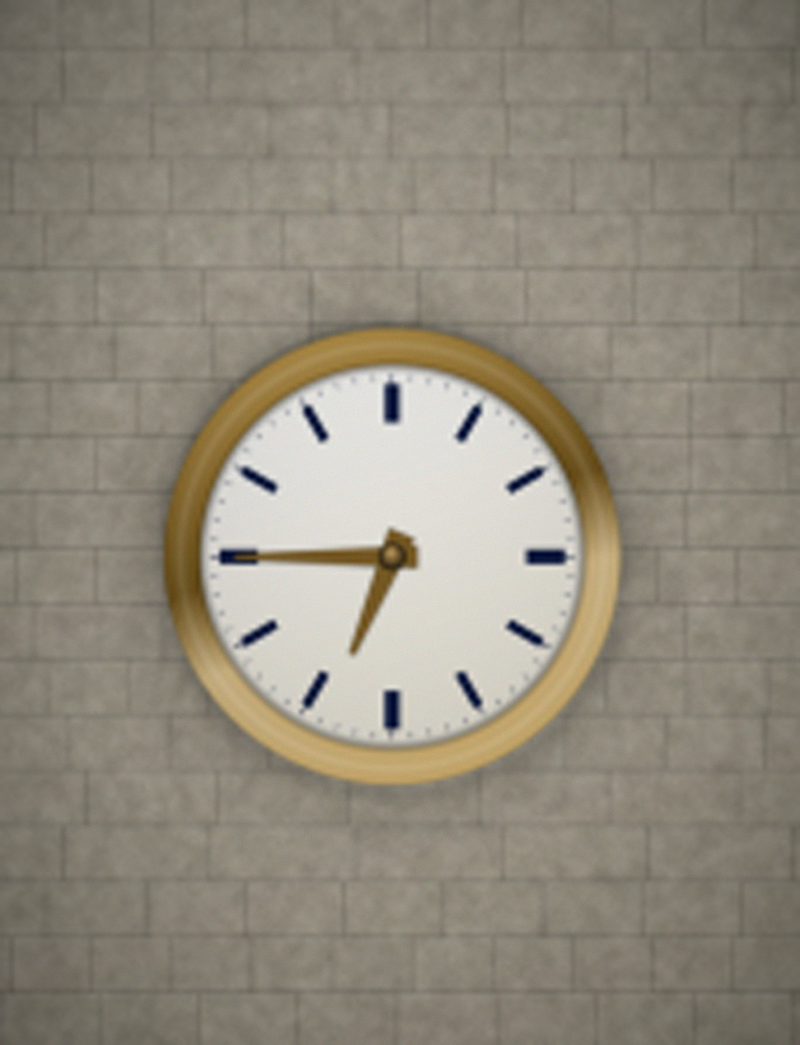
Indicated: 6:45
